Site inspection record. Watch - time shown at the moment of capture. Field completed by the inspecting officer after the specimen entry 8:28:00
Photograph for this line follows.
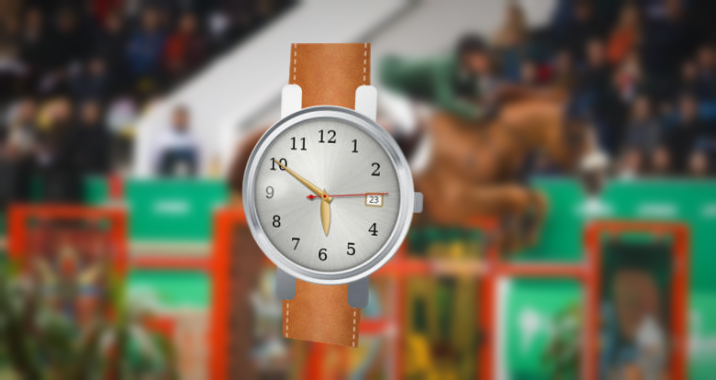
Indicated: 5:50:14
